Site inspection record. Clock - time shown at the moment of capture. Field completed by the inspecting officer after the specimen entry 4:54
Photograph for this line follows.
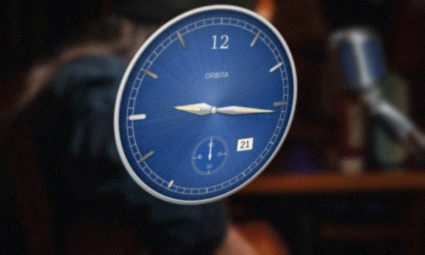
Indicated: 9:16
